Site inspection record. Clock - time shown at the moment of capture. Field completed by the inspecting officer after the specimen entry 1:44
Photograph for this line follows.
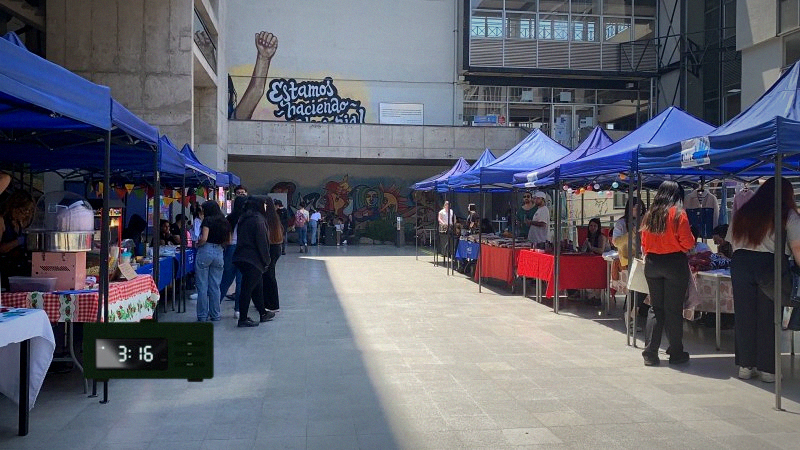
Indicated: 3:16
